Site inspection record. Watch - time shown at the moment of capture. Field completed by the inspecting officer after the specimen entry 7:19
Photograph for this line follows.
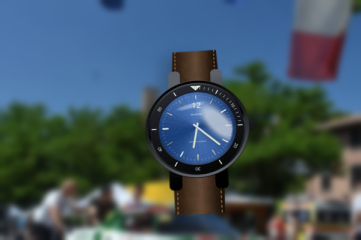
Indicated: 6:22
